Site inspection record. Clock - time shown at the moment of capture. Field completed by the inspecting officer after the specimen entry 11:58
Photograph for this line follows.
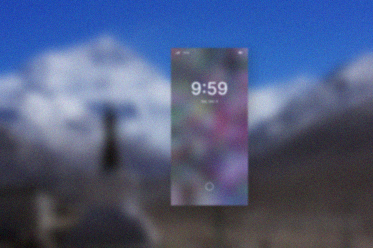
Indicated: 9:59
